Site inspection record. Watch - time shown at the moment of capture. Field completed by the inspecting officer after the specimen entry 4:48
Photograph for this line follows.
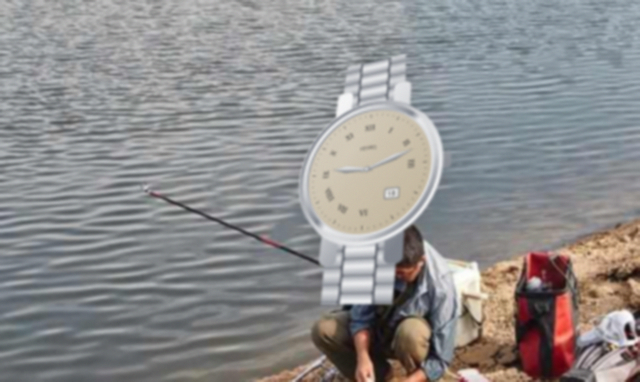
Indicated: 9:12
